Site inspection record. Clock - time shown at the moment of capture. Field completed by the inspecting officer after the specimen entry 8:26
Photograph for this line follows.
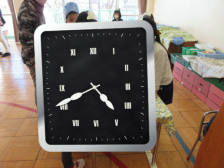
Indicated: 4:41
